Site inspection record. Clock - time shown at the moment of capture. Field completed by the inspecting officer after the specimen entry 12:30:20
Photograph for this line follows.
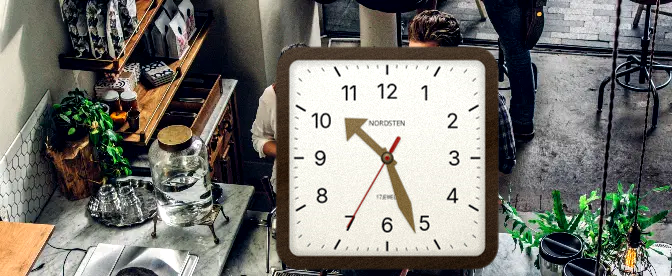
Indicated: 10:26:35
